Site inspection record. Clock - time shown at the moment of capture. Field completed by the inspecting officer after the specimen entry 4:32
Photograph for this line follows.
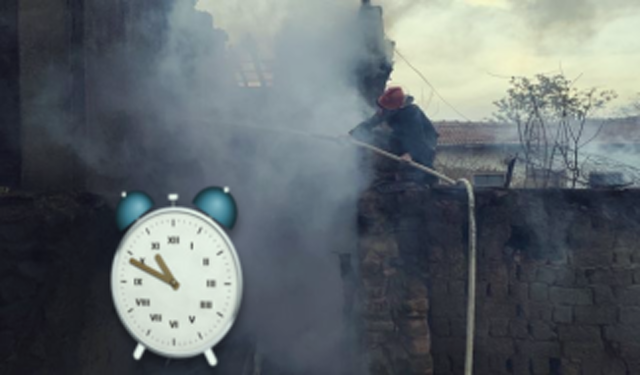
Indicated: 10:49
